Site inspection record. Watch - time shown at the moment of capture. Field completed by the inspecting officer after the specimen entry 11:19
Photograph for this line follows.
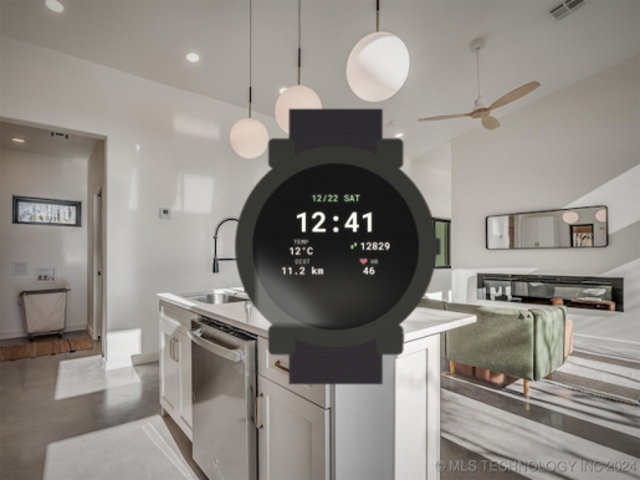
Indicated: 12:41
